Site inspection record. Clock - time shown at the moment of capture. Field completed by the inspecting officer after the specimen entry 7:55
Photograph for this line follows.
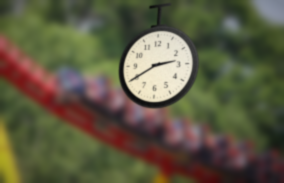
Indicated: 2:40
